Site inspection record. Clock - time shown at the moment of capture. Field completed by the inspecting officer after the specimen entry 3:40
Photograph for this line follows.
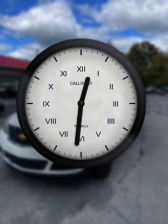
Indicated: 12:31
